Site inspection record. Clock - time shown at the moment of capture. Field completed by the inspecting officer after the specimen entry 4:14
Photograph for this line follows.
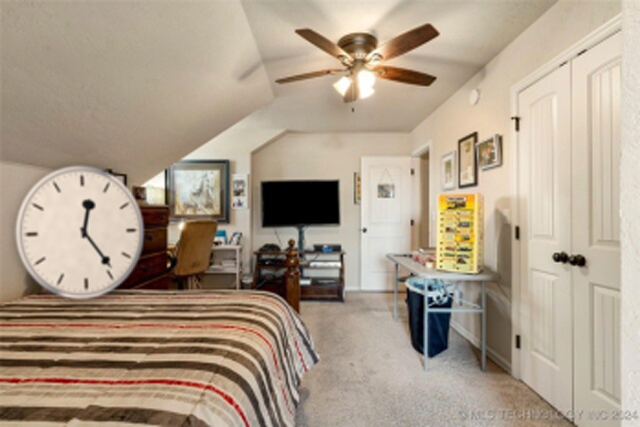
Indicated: 12:24
